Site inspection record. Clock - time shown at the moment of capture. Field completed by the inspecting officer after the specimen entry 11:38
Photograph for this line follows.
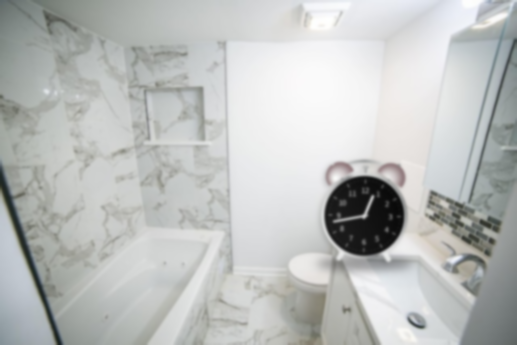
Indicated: 12:43
